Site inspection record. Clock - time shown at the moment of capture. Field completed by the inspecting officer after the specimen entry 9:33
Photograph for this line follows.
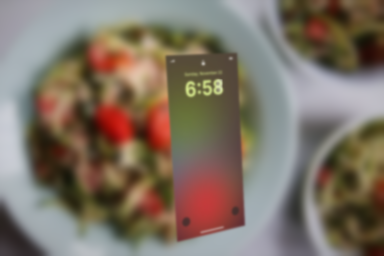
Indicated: 6:58
